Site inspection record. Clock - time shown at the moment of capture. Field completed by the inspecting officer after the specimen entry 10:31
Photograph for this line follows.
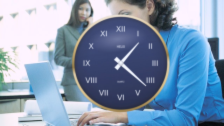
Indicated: 1:22
